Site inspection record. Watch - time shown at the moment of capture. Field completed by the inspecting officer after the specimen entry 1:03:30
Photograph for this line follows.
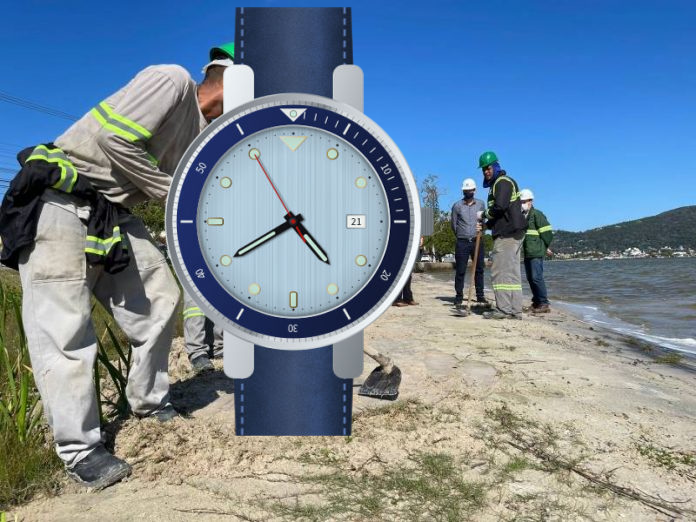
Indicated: 4:39:55
